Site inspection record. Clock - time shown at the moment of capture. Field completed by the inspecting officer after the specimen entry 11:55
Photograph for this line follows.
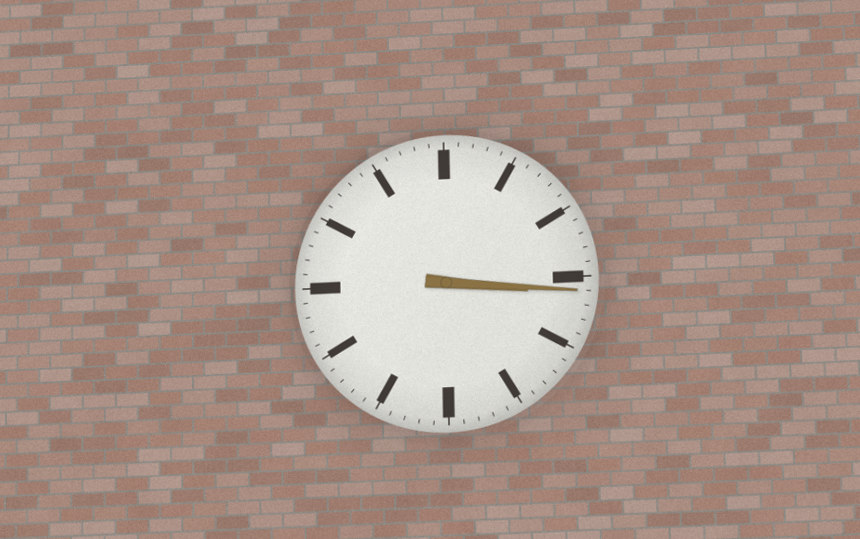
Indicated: 3:16
